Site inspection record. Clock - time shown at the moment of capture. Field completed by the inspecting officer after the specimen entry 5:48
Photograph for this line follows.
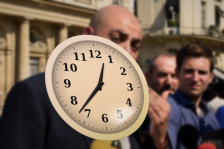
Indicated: 12:37
